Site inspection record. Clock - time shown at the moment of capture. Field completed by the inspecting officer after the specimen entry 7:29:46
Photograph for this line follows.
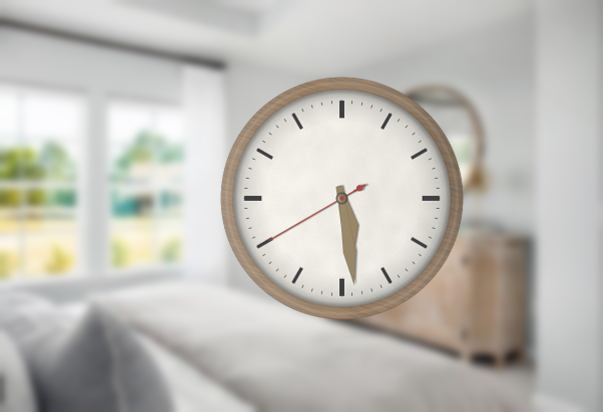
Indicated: 5:28:40
